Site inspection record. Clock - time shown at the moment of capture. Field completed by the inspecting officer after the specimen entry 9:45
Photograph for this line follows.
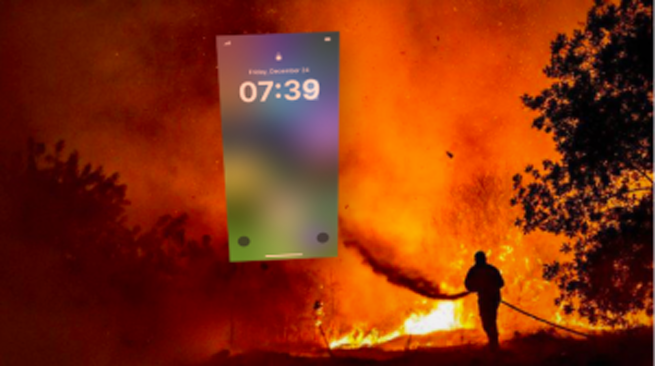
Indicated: 7:39
